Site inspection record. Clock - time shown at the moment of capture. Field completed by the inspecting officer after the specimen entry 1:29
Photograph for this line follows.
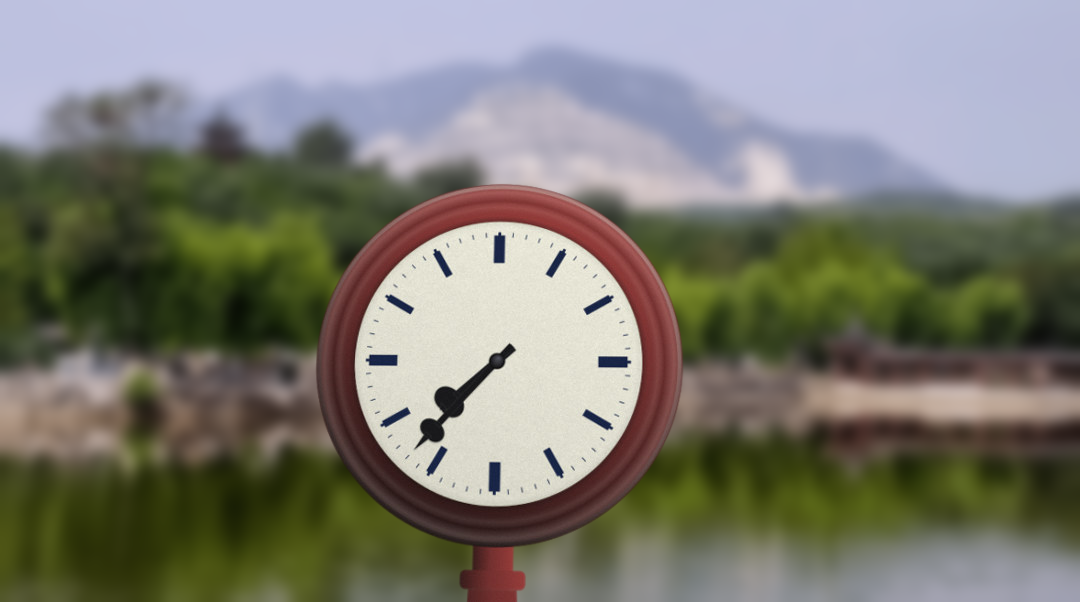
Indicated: 7:37
